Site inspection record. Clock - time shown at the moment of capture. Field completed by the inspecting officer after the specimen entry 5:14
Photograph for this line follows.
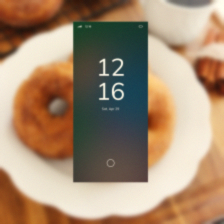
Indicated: 12:16
